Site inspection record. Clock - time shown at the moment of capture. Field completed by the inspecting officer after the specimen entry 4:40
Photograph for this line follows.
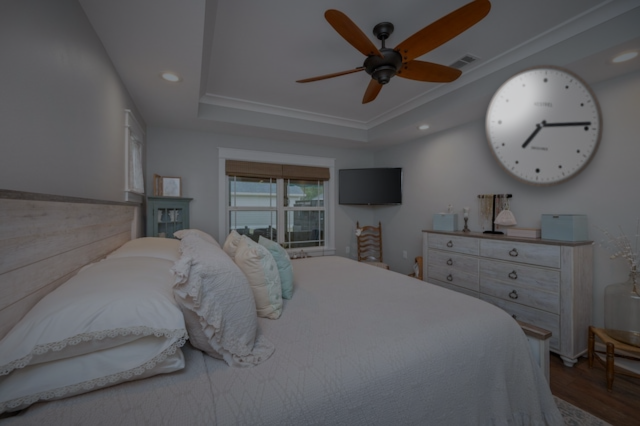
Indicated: 7:14
